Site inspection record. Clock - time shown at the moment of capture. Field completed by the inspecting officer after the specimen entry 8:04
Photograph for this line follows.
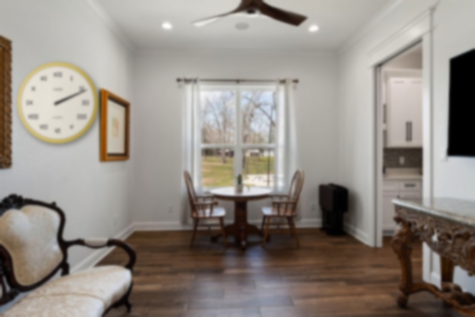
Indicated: 2:11
